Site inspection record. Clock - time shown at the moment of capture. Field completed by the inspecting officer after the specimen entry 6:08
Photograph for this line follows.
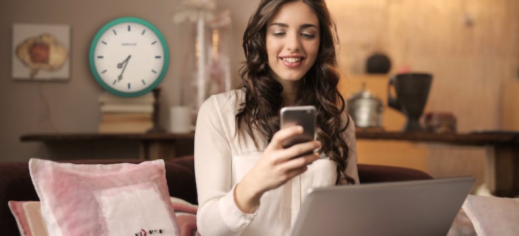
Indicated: 7:34
